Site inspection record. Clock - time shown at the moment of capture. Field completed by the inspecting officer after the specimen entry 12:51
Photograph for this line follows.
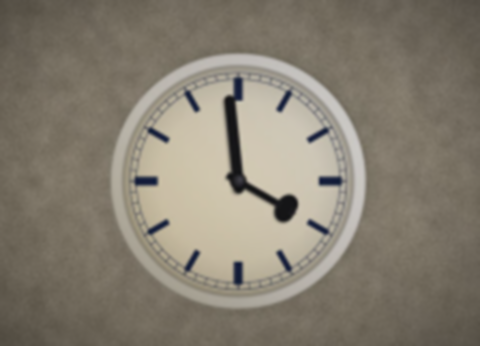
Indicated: 3:59
